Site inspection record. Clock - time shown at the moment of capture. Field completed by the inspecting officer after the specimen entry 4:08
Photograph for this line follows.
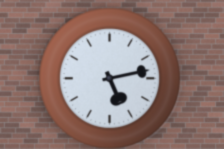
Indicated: 5:13
